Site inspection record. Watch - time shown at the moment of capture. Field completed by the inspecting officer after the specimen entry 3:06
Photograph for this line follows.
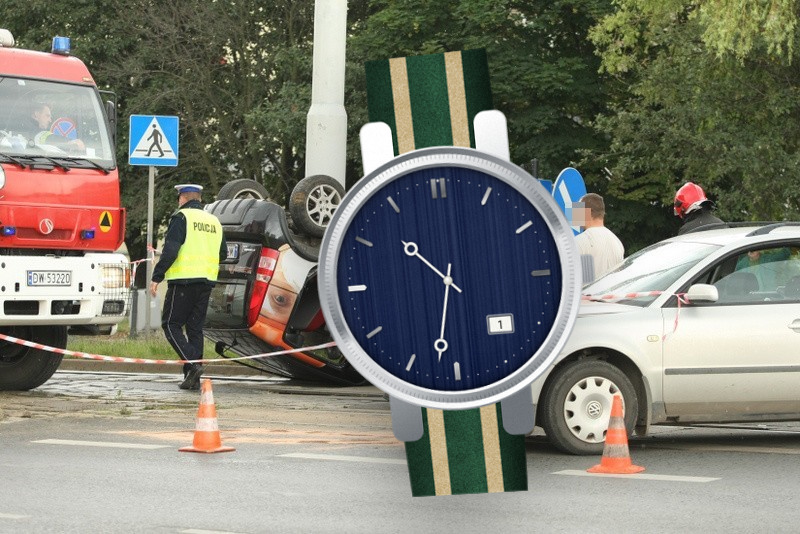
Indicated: 10:32
